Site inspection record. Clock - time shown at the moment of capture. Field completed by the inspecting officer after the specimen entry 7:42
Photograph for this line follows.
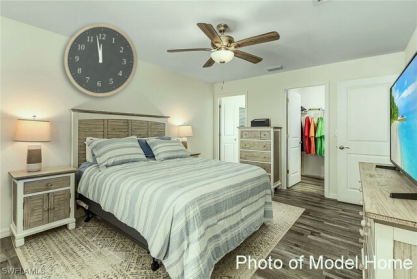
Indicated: 11:58
